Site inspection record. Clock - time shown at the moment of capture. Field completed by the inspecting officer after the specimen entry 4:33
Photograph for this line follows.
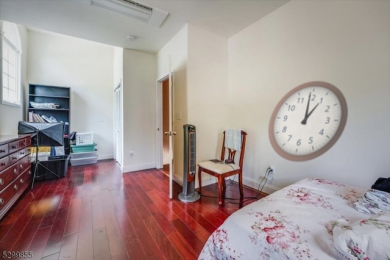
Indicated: 12:59
